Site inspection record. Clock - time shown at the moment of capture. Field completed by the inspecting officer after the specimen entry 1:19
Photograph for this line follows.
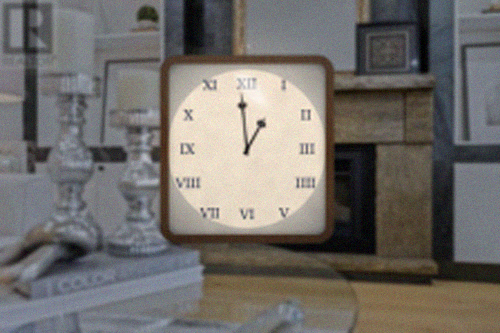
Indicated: 12:59
